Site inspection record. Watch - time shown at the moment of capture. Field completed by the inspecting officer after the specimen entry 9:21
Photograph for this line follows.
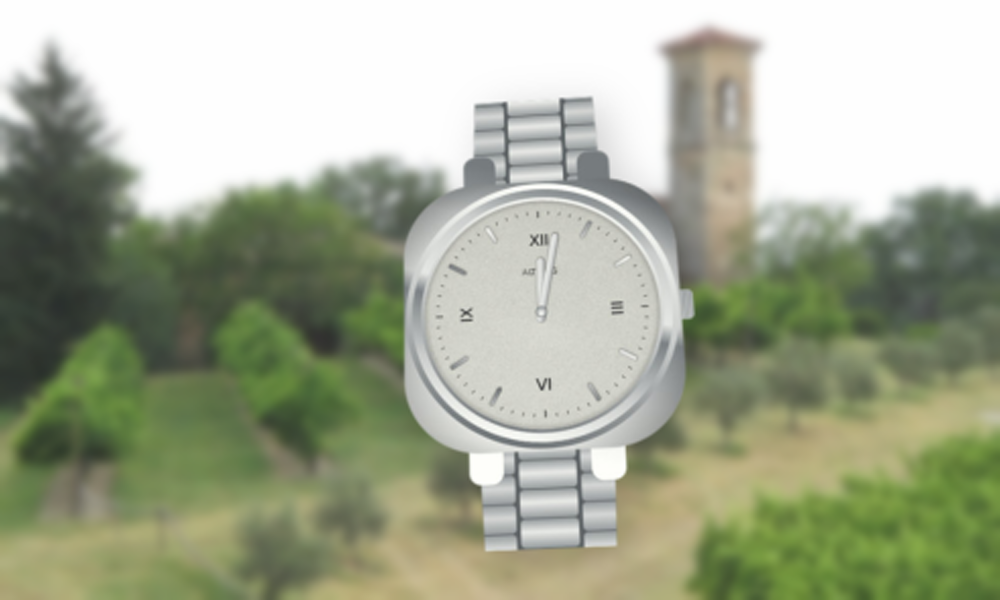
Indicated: 12:02
